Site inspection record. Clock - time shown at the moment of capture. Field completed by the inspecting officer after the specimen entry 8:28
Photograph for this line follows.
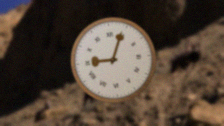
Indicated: 9:04
